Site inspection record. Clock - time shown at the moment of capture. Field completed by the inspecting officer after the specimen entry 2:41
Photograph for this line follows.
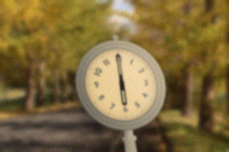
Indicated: 6:00
